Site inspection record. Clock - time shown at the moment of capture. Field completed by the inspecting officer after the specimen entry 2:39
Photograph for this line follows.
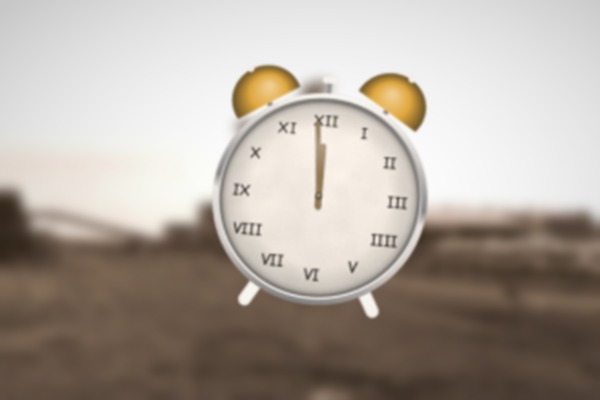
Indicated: 11:59
